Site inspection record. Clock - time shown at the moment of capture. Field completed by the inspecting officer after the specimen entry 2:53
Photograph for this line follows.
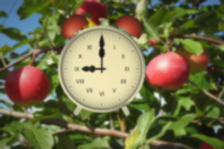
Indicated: 9:00
